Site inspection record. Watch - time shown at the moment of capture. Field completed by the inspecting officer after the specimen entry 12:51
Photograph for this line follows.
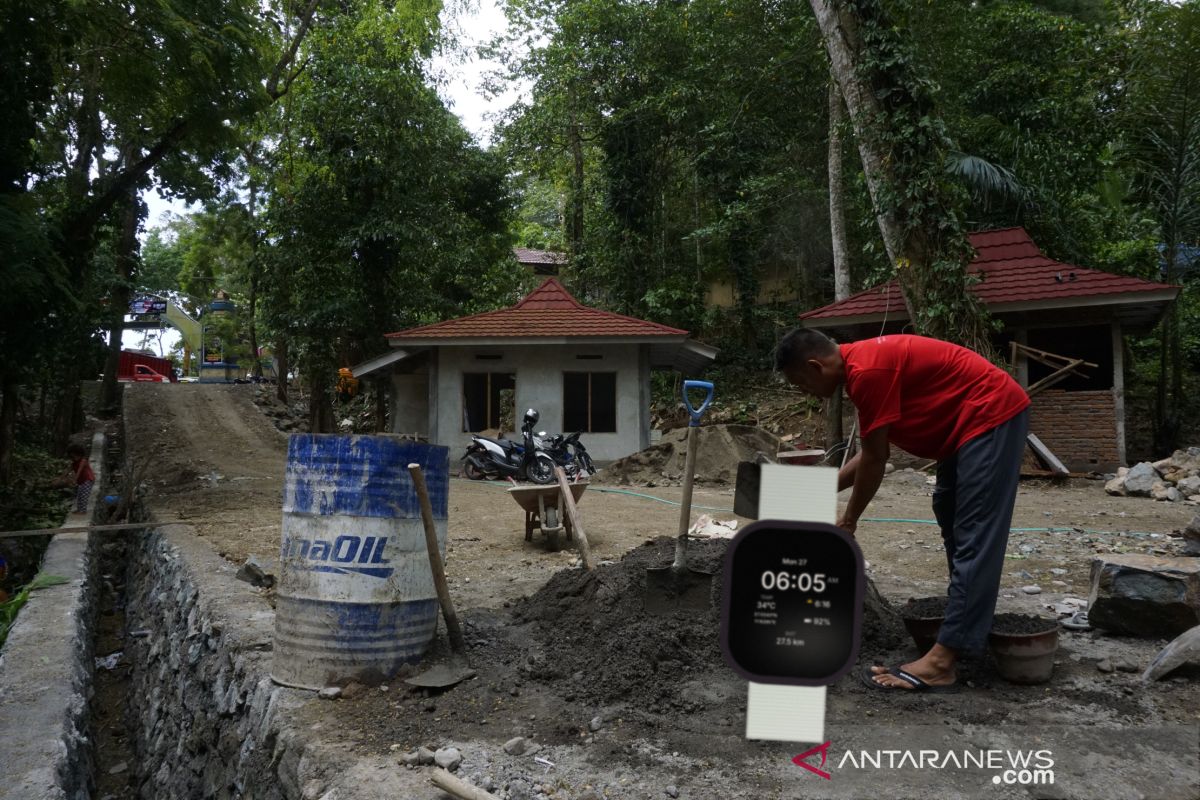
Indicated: 6:05
